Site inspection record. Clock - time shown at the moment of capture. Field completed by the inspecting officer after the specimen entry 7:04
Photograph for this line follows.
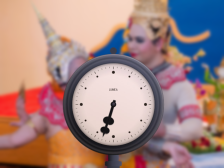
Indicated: 6:33
